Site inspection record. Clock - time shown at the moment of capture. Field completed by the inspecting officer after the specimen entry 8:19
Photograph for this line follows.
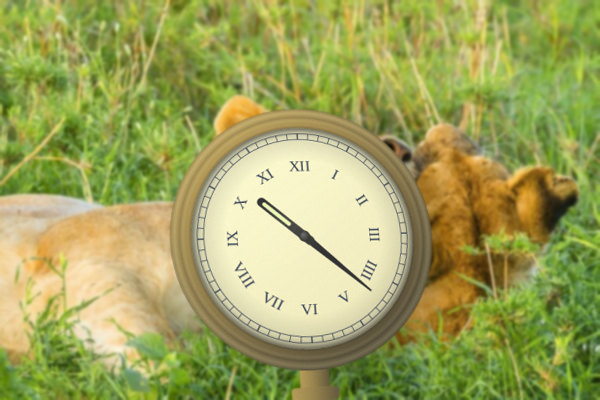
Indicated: 10:22
